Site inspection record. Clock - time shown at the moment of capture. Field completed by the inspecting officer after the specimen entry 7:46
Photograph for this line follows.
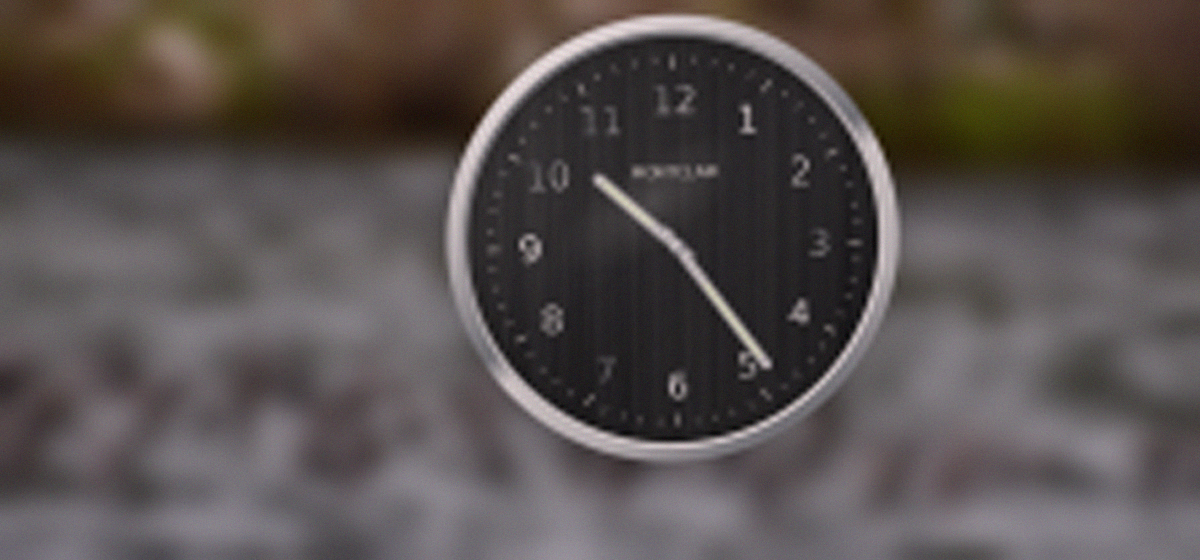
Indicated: 10:24
